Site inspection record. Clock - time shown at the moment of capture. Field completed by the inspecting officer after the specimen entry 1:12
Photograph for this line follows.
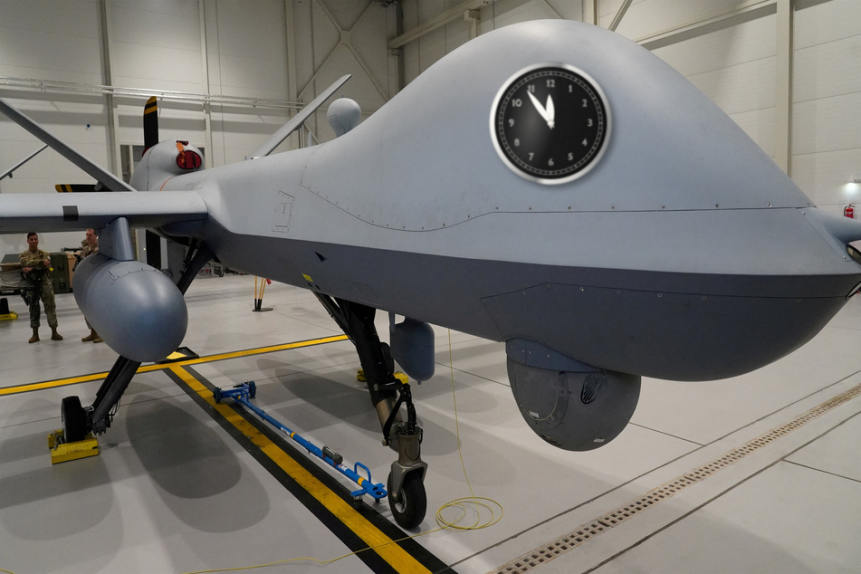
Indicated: 11:54
